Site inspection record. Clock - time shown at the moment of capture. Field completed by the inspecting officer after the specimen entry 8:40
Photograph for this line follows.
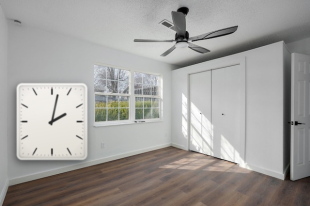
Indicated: 2:02
